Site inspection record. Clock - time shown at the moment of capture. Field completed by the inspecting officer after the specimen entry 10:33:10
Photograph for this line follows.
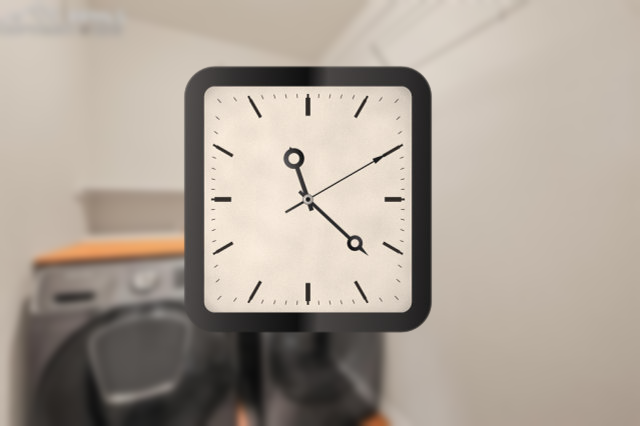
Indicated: 11:22:10
